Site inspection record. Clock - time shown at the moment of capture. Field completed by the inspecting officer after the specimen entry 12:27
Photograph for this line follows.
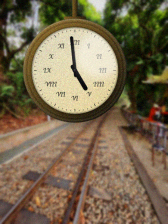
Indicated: 4:59
